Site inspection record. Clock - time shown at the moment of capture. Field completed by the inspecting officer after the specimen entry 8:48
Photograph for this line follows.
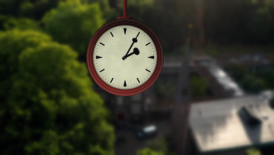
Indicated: 2:05
